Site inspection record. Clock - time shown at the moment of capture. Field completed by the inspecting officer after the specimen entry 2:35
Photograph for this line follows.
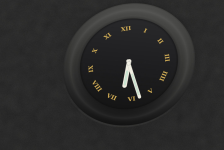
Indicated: 6:28
